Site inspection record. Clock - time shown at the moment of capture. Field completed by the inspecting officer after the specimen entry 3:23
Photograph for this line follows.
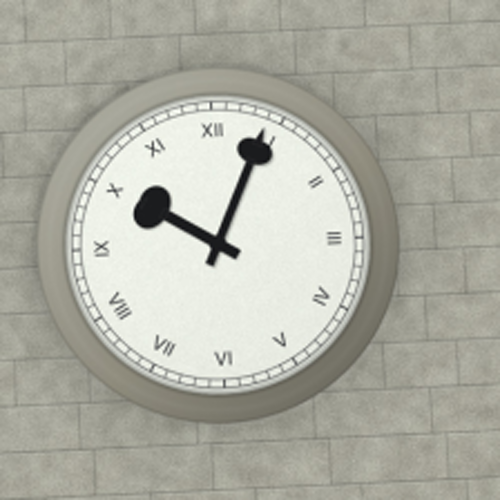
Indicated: 10:04
